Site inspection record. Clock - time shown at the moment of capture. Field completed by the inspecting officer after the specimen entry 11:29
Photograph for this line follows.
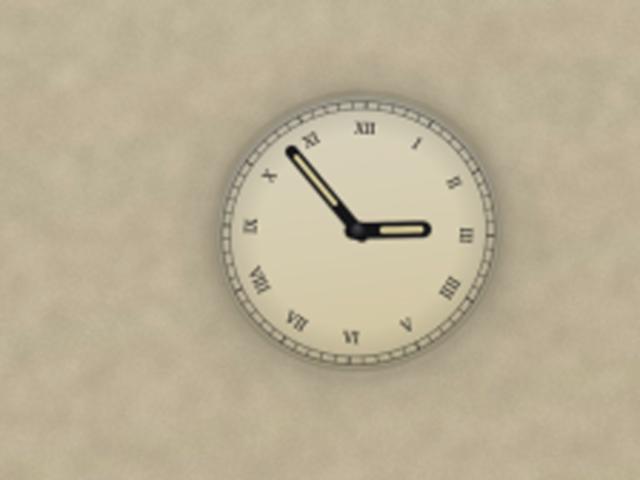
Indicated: 2:53
